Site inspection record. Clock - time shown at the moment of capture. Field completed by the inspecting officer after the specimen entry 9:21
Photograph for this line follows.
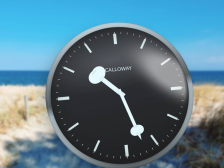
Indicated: 10:27
